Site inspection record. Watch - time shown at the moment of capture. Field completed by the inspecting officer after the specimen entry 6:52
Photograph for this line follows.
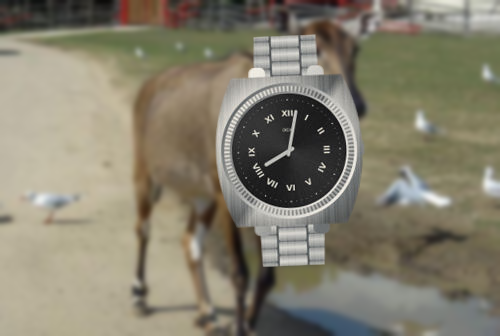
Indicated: 8:02
